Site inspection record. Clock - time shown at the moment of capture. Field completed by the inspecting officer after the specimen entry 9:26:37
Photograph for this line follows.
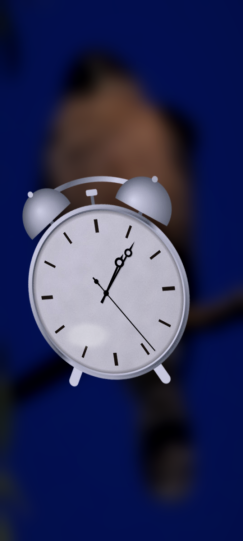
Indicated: 1:06:24
